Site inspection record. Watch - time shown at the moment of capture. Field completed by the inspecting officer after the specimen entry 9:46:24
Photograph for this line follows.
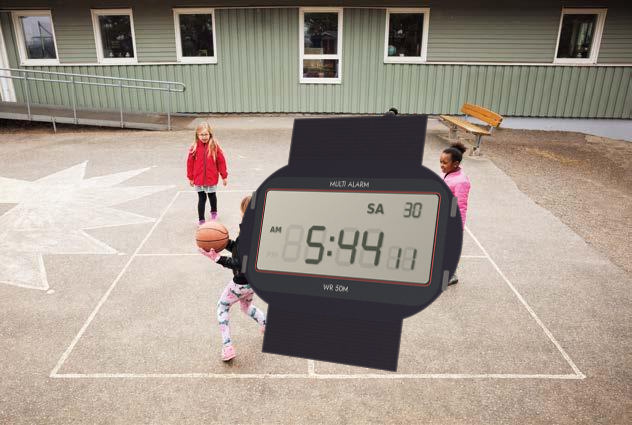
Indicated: 5:44:11
